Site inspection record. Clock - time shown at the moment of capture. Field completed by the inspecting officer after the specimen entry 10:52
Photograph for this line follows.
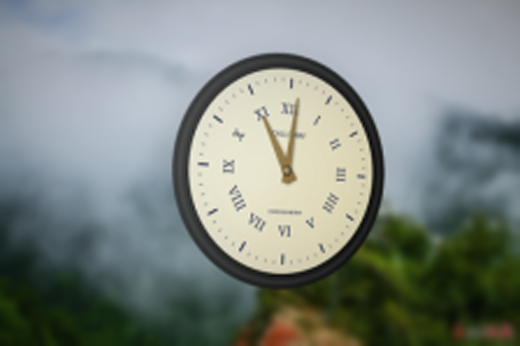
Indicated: 11:01
